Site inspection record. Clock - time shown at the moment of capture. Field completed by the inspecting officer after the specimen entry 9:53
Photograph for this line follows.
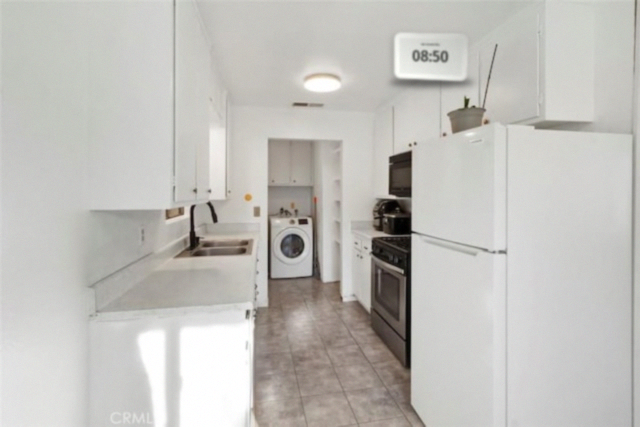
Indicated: 8:50
